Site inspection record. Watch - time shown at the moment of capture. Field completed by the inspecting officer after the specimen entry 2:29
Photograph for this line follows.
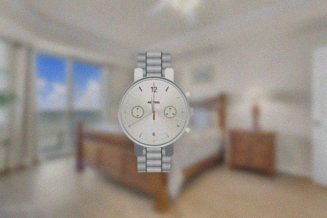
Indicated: 11:40
